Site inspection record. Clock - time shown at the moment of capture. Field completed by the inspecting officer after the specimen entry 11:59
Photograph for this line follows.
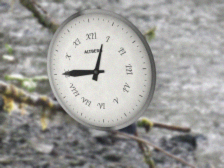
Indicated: 12:45
